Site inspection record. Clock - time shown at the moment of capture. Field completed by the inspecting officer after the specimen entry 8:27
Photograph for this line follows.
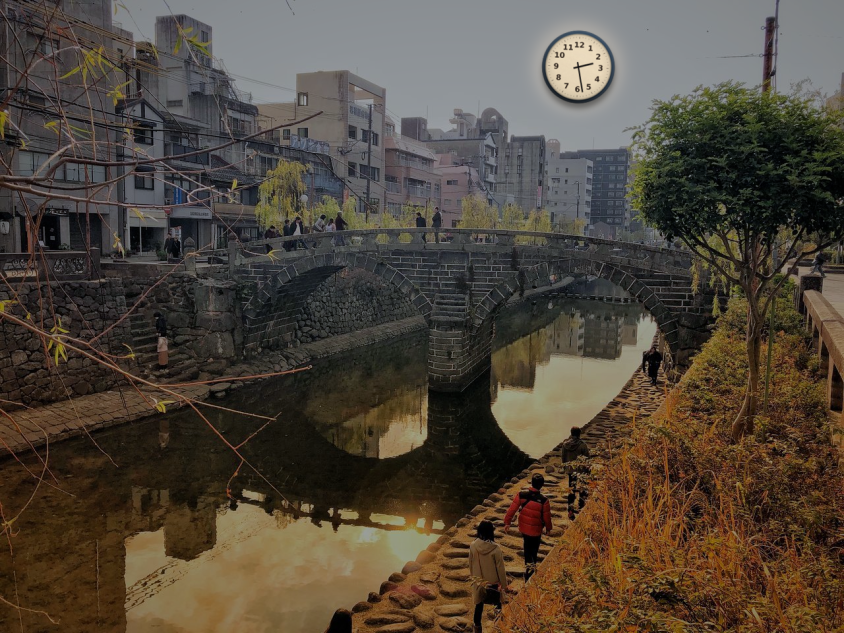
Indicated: 2:28
